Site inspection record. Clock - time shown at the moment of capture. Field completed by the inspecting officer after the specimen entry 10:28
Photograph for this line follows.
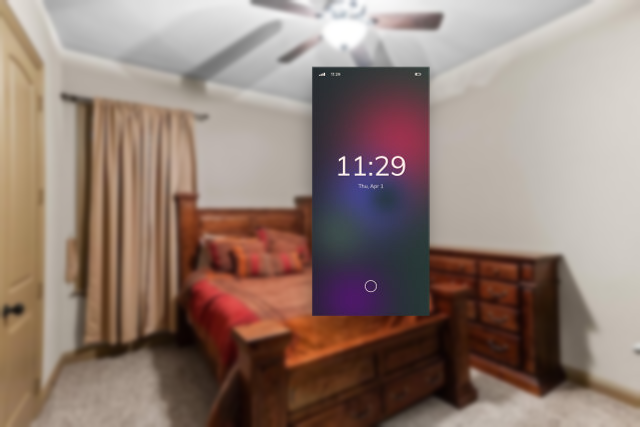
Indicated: 11:29
